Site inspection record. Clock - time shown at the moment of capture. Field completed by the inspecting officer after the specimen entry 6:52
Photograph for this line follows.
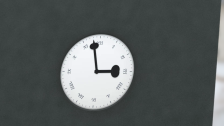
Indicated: 2:58
